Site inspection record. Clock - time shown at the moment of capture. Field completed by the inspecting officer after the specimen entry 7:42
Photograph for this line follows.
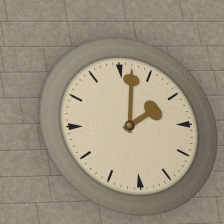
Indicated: 2:02
